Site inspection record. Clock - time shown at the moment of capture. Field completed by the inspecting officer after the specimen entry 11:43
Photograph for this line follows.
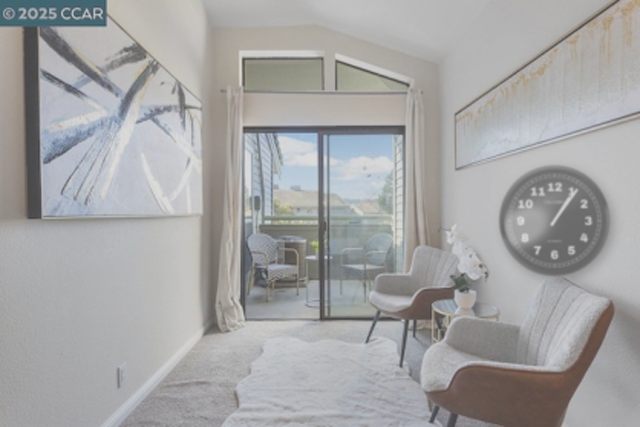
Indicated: 1:06
